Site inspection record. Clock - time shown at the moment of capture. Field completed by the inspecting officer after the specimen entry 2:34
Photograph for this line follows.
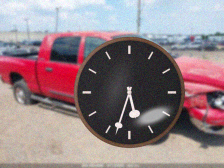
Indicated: 5:33
